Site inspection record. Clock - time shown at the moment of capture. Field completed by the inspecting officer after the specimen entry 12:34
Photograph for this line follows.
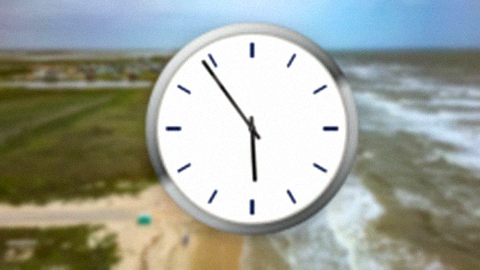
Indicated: 5:54
